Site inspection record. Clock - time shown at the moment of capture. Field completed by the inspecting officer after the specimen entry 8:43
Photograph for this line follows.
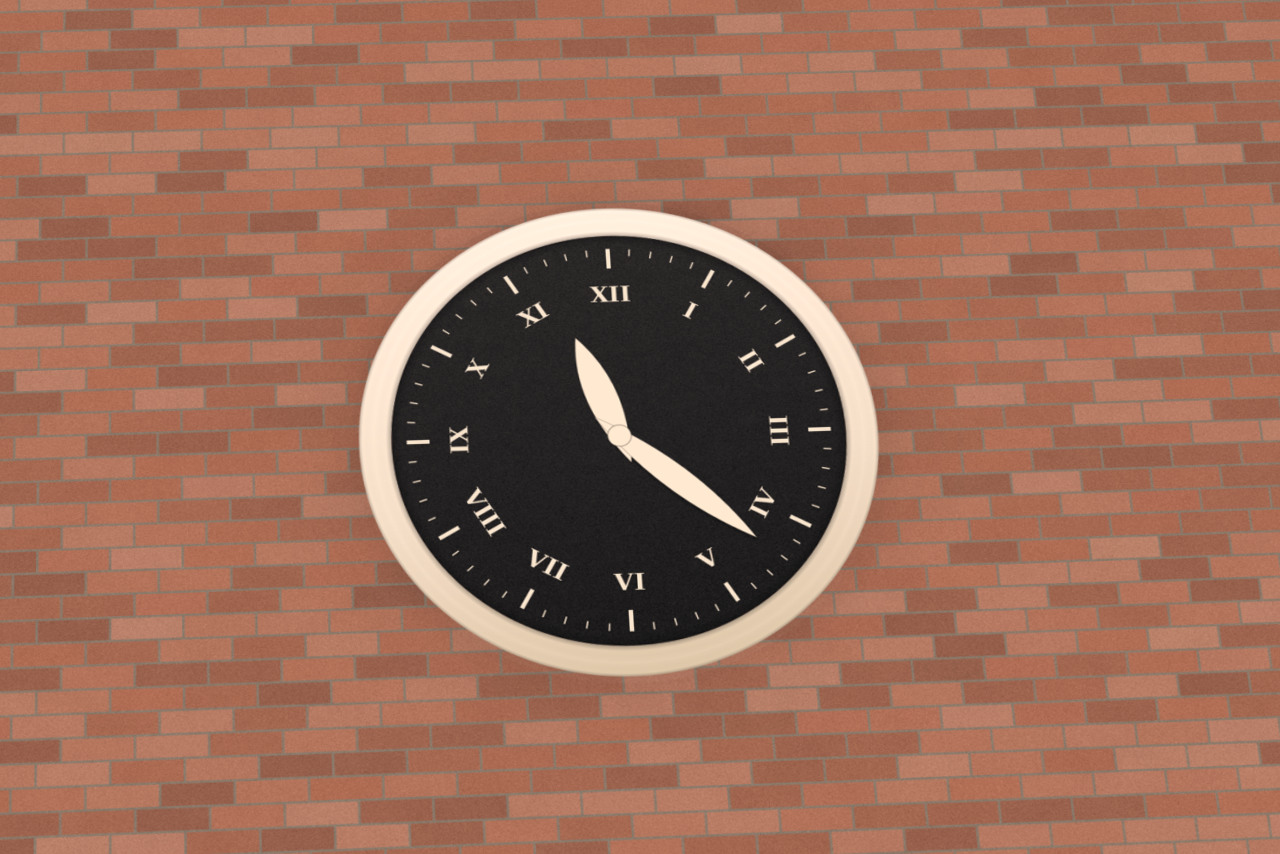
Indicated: 11:22
